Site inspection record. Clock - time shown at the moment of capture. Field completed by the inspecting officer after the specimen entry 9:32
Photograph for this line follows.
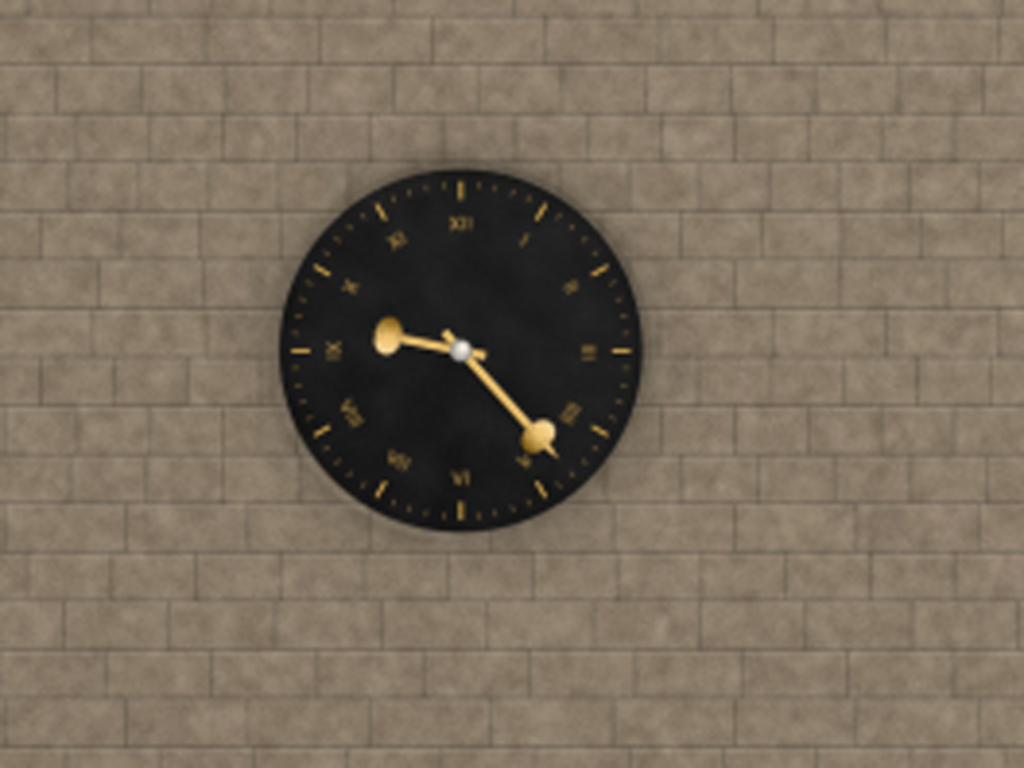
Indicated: 9:23
